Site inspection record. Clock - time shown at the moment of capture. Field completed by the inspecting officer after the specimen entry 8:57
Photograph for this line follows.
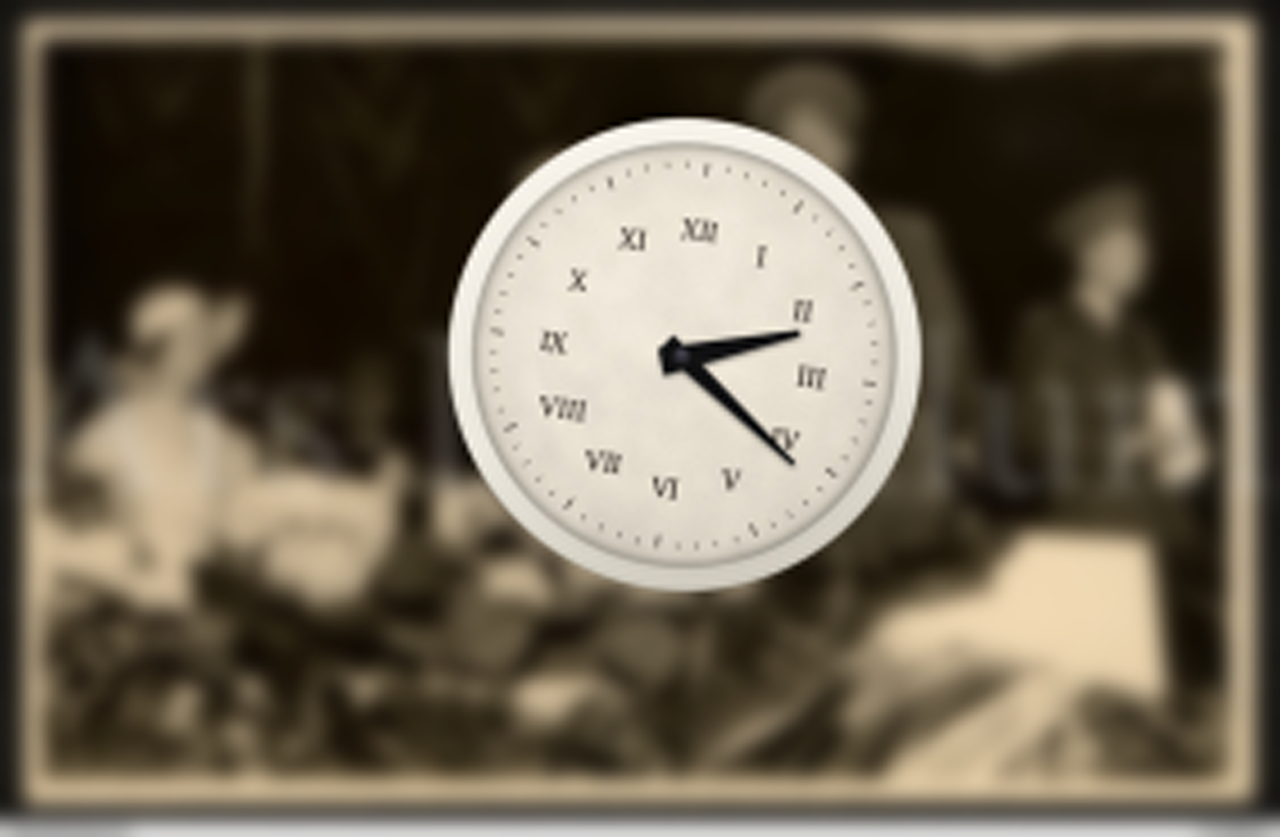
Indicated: 2:21
